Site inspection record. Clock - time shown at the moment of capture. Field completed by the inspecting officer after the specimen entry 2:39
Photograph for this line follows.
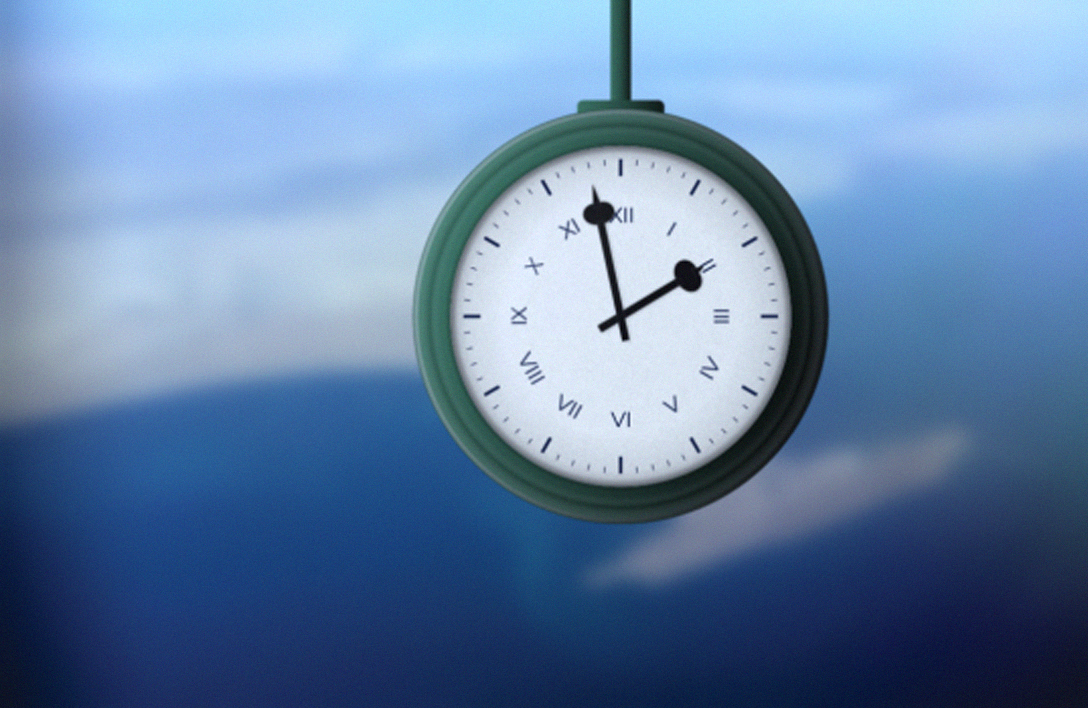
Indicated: 1:58
